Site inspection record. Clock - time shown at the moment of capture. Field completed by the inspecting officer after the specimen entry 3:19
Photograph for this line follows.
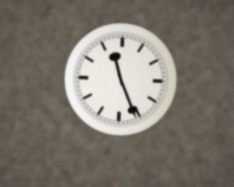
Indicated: 11:26
